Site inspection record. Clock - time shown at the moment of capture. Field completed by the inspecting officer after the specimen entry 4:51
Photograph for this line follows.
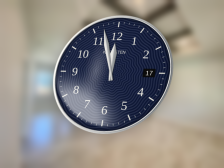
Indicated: 11:57
